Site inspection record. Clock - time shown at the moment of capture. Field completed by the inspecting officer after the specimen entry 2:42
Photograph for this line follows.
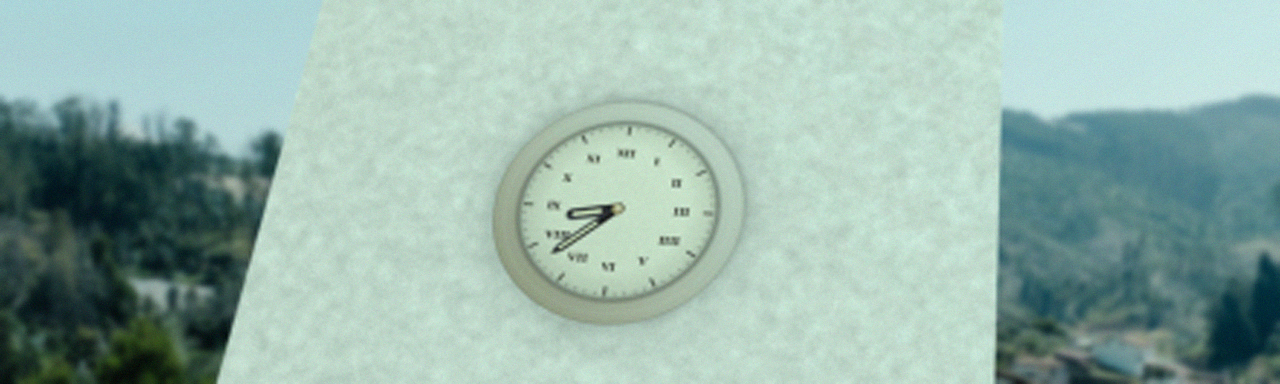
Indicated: 8:38
